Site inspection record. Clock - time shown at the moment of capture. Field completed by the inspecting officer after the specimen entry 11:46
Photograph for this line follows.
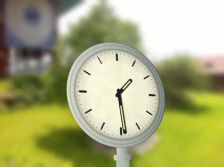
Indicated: 1:29
